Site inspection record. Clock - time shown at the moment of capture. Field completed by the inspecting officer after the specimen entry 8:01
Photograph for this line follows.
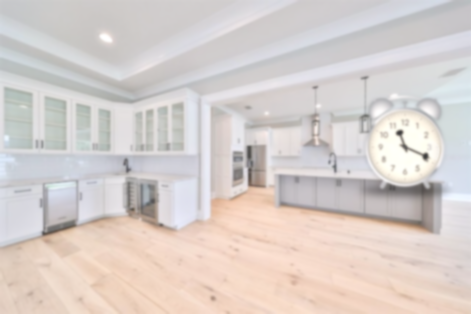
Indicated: 11:19
